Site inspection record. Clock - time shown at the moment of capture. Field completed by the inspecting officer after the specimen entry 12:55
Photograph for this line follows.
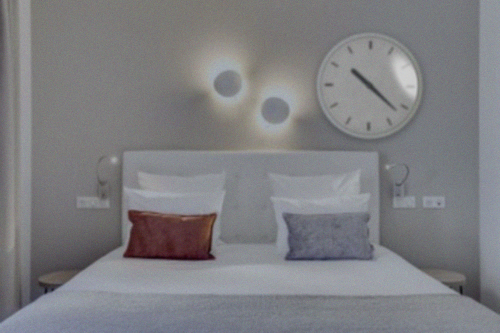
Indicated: 10:22
